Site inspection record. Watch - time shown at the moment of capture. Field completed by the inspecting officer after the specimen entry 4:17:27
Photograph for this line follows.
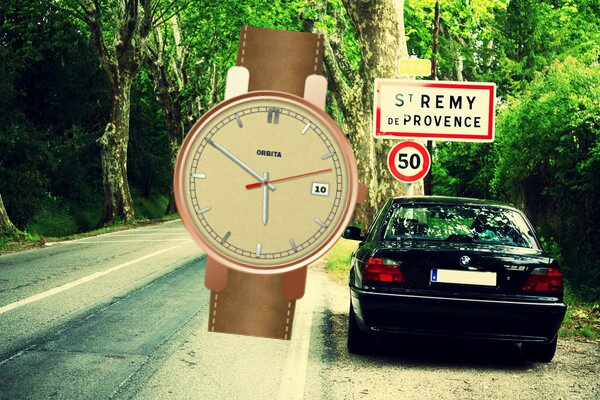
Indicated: 5:50:12
